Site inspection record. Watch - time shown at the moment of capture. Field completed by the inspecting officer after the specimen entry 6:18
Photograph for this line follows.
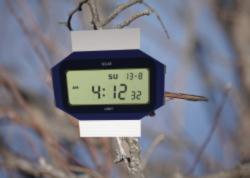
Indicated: 4:12
